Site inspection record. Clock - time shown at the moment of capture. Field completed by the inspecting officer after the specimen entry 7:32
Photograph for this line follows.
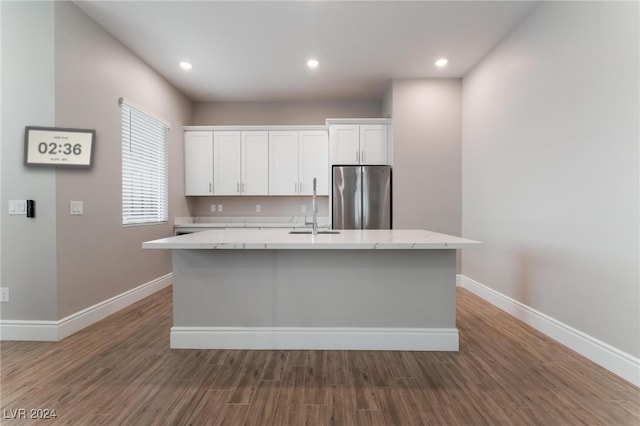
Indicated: 2:36
